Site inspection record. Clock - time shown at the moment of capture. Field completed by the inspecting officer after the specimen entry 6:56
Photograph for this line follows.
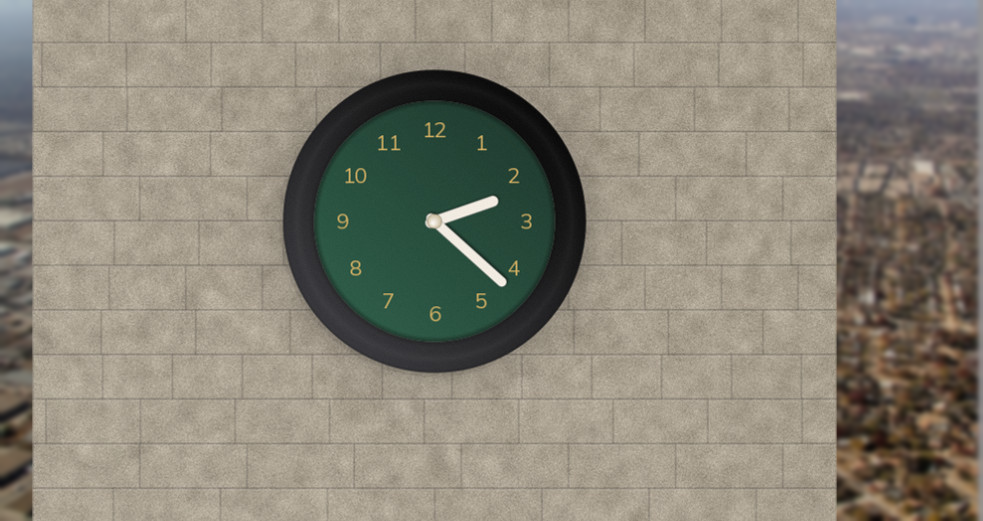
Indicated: 2:22
